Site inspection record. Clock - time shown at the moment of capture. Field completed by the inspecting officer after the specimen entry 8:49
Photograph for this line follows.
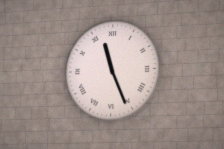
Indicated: 11:26
